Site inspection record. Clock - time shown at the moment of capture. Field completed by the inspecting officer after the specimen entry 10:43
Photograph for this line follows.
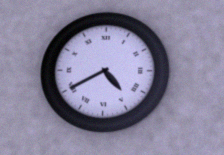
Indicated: 4:40
